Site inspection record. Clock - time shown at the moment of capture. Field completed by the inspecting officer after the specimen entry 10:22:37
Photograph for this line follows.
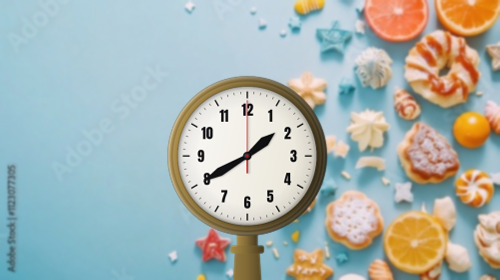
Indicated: 1:40:00
